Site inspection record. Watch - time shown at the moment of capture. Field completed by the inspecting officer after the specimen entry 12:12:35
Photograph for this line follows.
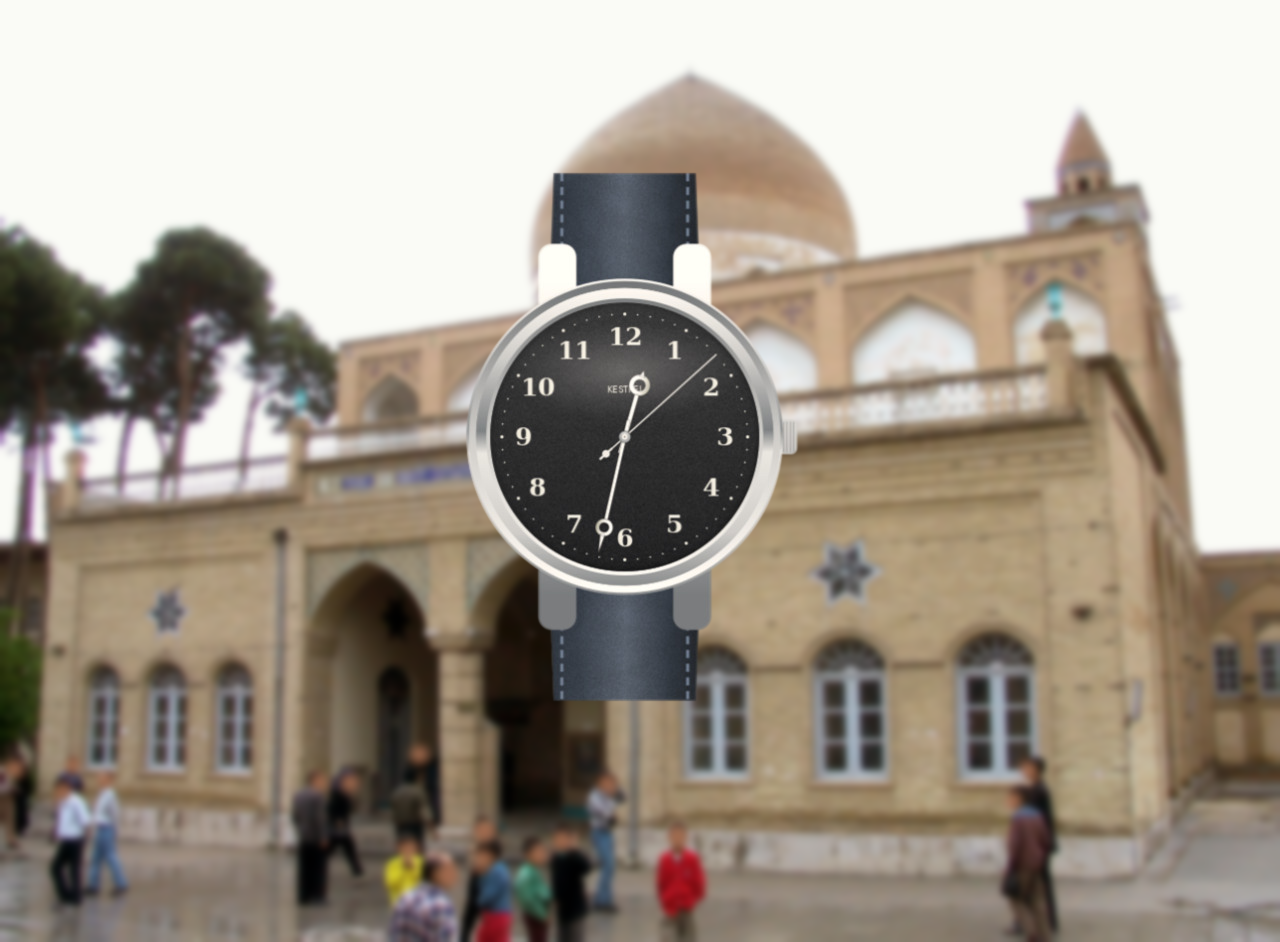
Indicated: 12:32:08
